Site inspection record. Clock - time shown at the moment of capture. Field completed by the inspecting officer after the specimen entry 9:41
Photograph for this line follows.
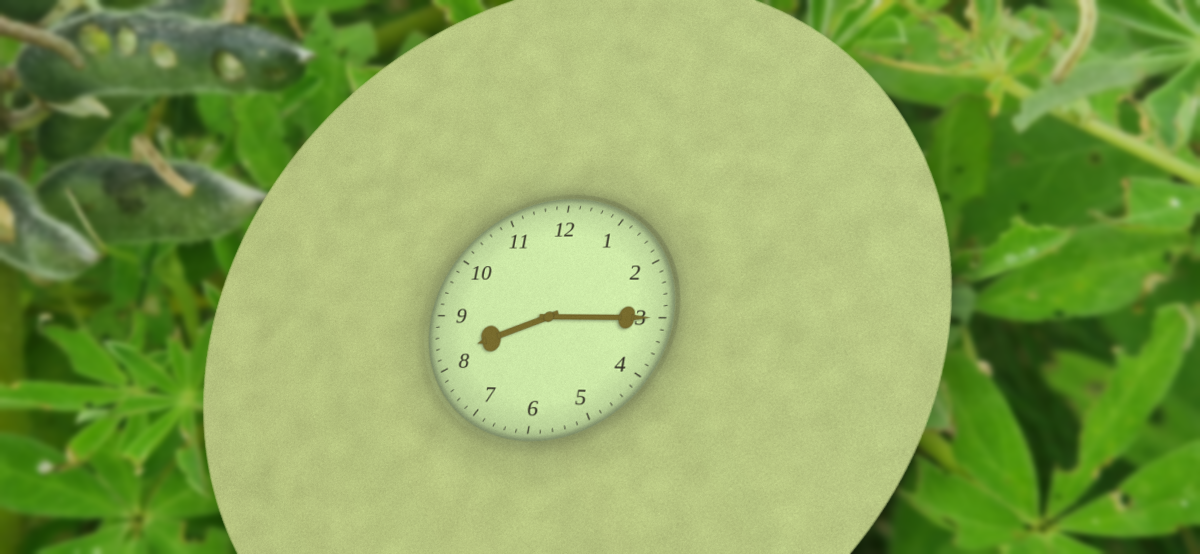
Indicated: 8:15
